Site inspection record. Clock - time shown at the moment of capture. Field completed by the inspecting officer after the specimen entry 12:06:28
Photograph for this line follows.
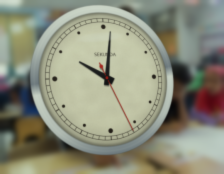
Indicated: 10:01:26
